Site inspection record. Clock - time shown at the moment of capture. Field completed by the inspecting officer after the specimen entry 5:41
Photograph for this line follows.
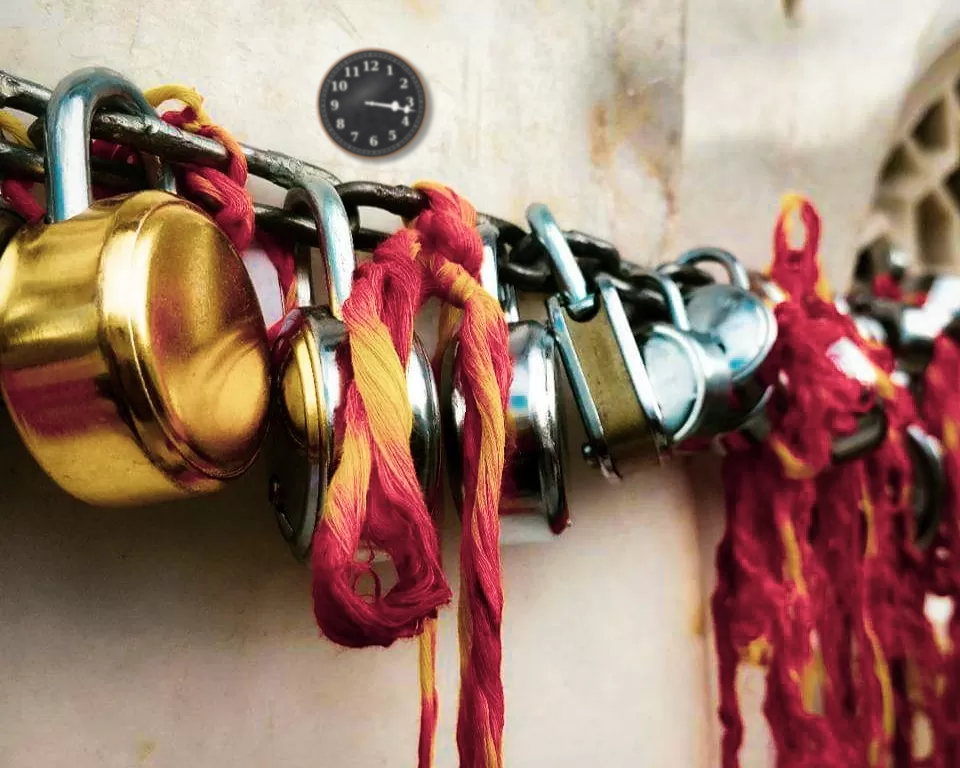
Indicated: 3:17
